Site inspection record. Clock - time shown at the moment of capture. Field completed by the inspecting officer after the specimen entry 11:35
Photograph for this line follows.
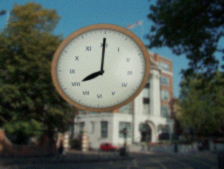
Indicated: 8:00
